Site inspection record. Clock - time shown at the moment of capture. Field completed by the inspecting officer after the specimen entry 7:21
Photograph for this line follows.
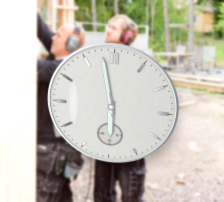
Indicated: 5:58
